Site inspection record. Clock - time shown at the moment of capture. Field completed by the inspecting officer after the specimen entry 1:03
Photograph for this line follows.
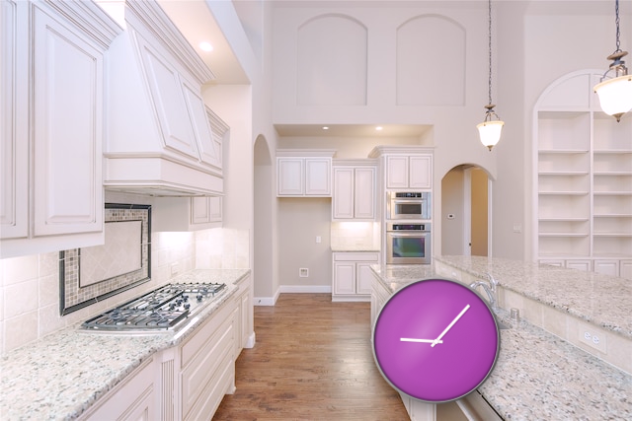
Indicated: 9:07
